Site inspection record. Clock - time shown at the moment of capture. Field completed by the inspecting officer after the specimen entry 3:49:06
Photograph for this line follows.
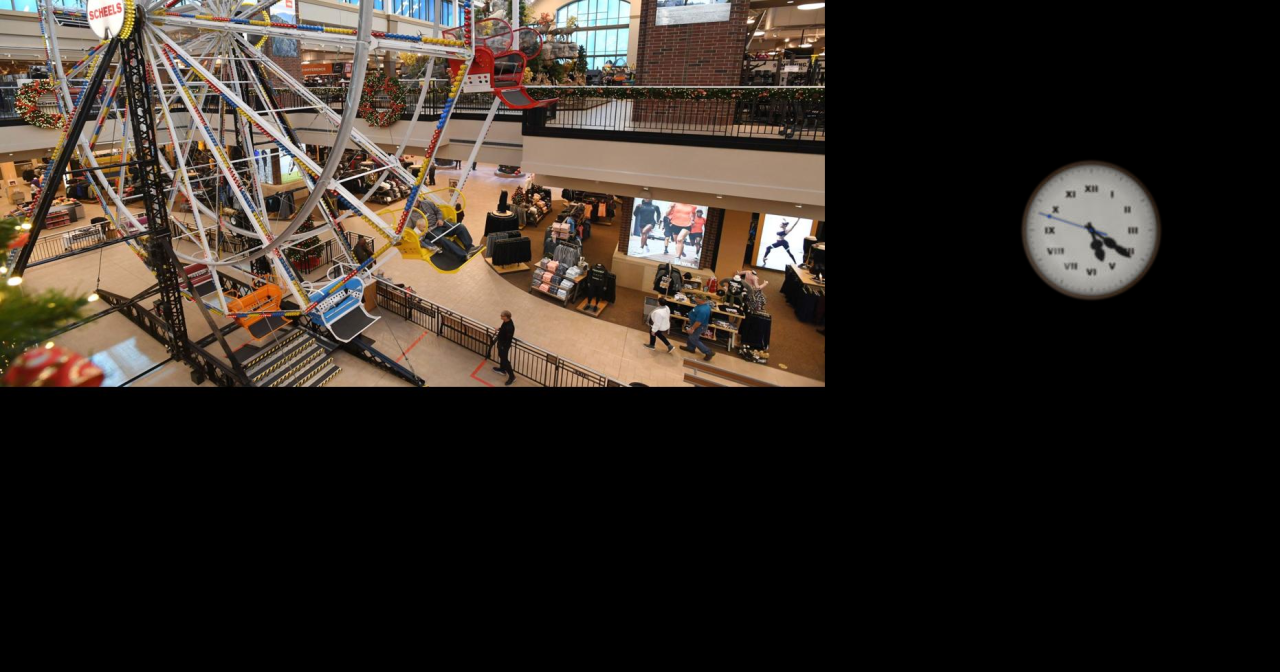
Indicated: 5:20:48
